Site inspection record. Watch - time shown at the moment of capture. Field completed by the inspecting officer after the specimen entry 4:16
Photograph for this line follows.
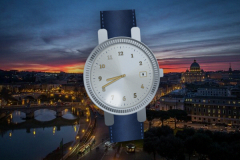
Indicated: 8:41
